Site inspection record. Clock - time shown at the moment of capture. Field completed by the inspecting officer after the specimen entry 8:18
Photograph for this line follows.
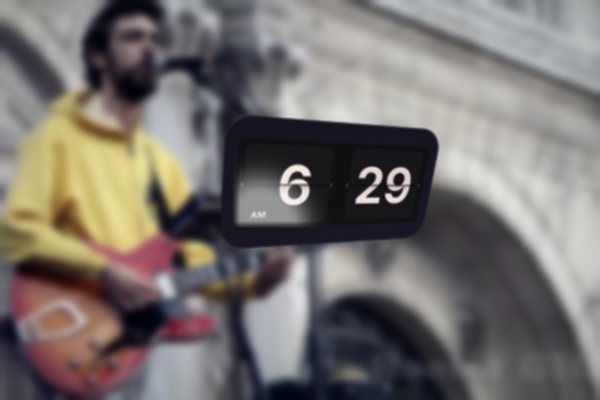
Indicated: 6:29
